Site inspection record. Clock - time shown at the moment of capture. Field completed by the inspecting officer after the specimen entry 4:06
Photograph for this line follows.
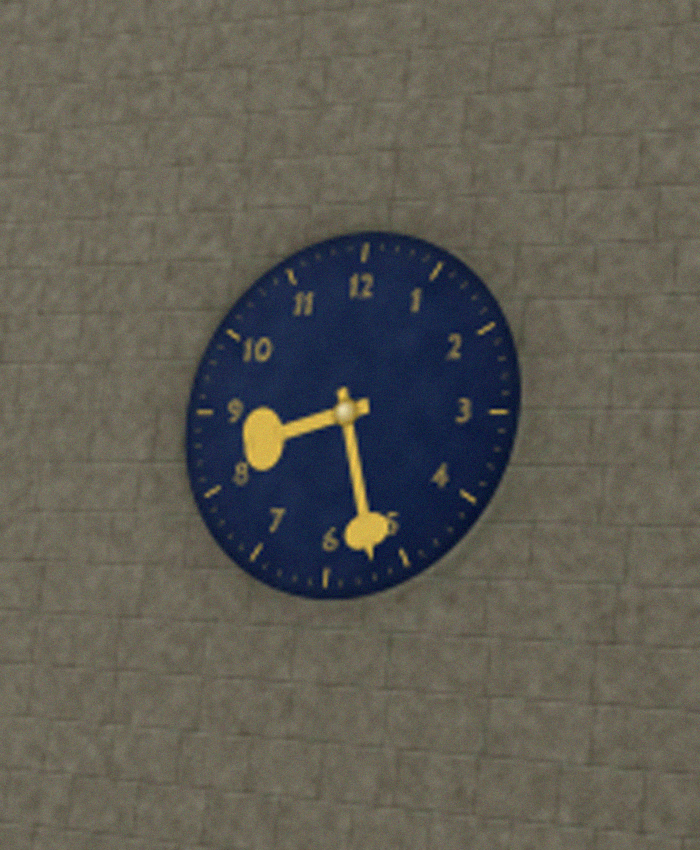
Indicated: 8:27
